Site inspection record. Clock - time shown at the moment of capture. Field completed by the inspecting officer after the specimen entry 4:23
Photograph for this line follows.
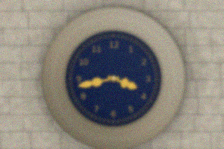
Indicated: 3:43
